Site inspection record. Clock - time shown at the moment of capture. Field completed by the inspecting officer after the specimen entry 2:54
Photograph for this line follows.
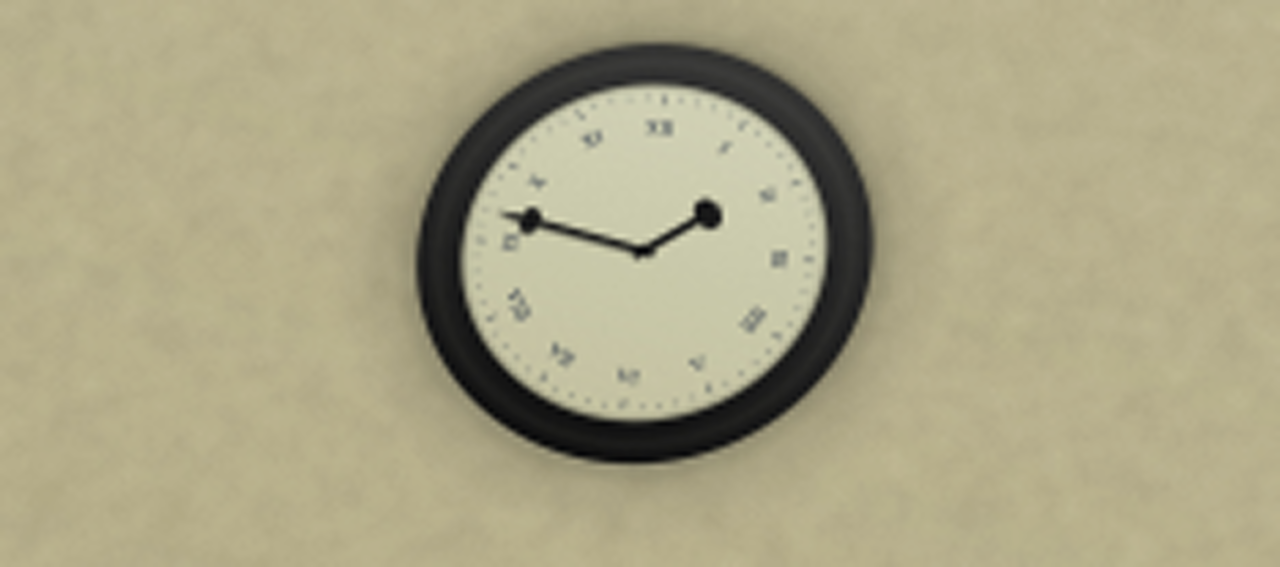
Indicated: 1:47
